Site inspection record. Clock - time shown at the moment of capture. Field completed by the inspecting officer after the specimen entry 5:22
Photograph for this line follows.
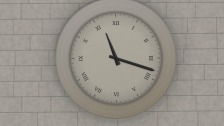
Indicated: 11:18
